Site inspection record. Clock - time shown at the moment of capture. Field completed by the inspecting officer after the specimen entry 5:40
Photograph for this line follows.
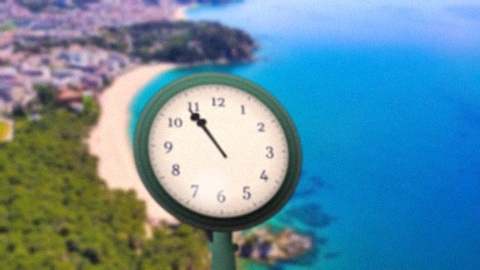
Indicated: 10:54
